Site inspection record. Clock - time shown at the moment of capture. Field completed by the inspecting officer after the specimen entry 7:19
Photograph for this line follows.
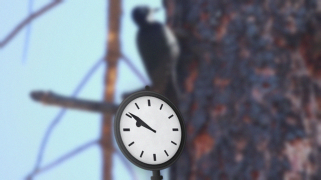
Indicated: 9:51
